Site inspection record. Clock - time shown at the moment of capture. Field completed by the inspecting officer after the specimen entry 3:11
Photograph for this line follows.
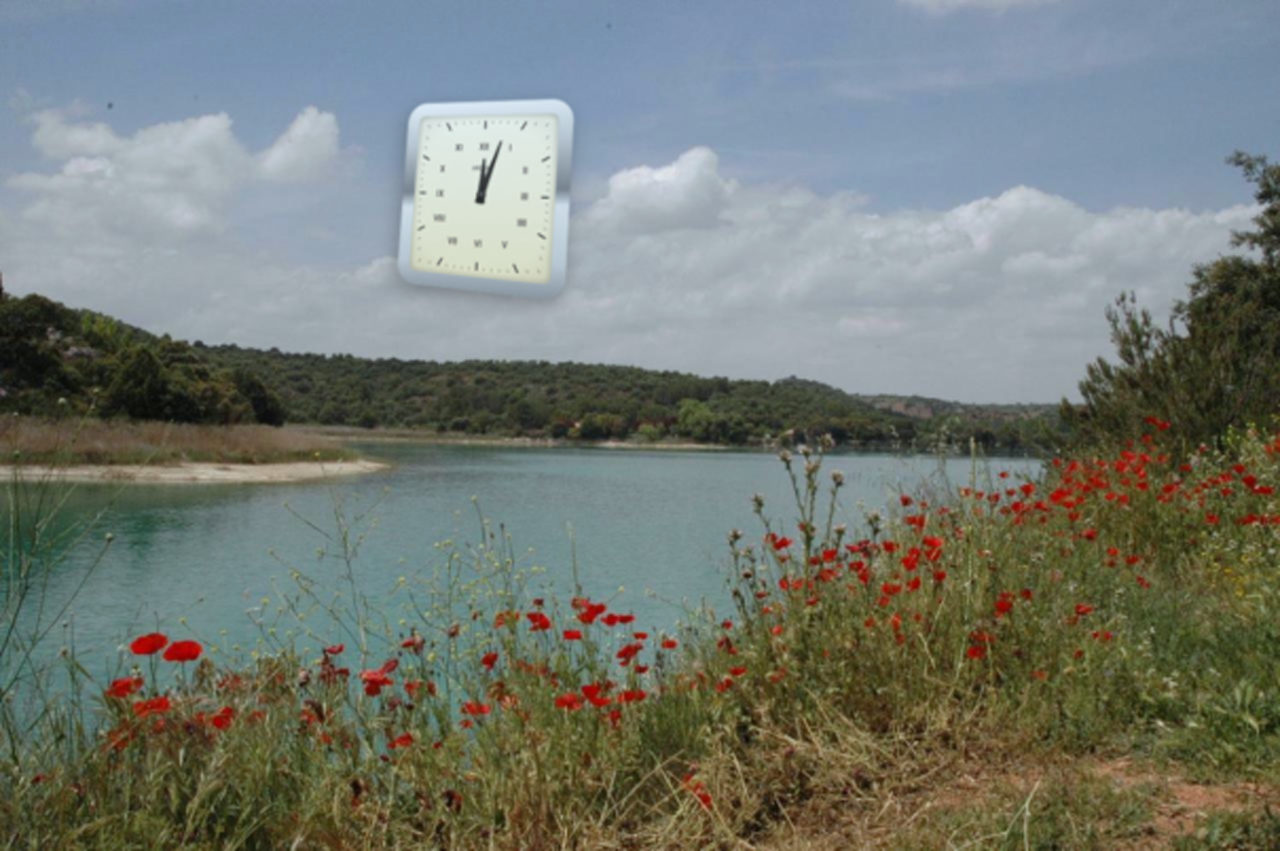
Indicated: 12:03
